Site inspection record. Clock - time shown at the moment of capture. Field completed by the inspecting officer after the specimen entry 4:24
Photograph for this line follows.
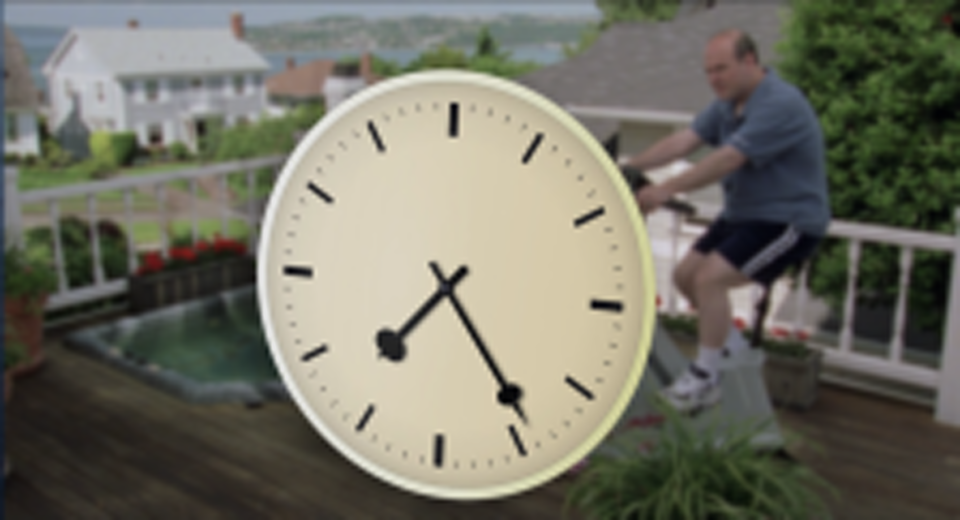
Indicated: 7:24
